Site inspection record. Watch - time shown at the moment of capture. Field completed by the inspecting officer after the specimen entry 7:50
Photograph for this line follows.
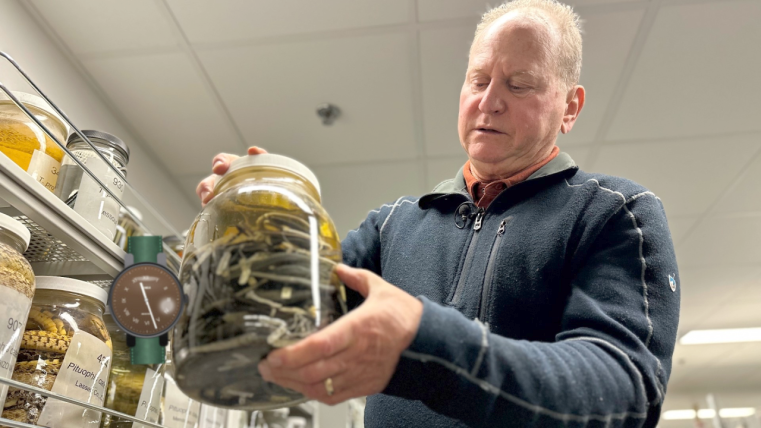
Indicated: 11:27
